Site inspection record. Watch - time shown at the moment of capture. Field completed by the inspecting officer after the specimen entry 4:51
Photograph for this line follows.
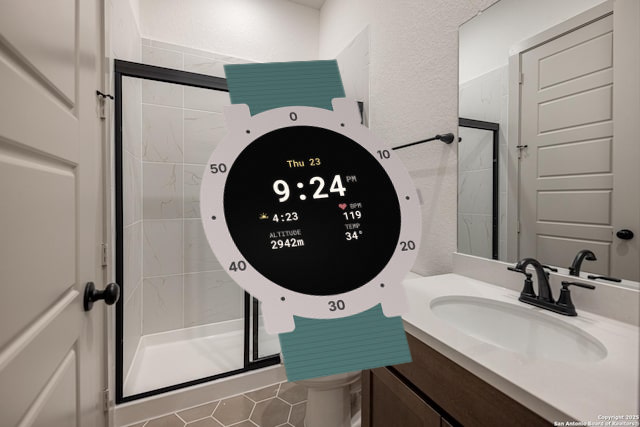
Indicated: 9:24
